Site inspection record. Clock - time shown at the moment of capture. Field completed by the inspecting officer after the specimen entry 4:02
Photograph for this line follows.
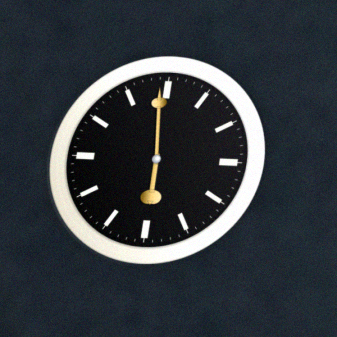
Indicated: 5:59
